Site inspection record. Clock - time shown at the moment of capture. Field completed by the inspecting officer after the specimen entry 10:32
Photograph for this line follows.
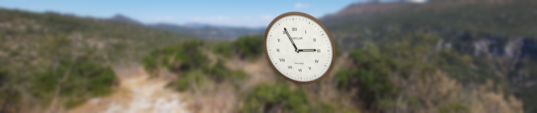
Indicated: 2:56
